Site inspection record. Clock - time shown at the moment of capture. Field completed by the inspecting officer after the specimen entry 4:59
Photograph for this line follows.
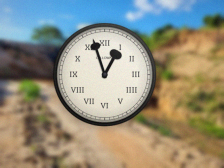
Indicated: 12:57
